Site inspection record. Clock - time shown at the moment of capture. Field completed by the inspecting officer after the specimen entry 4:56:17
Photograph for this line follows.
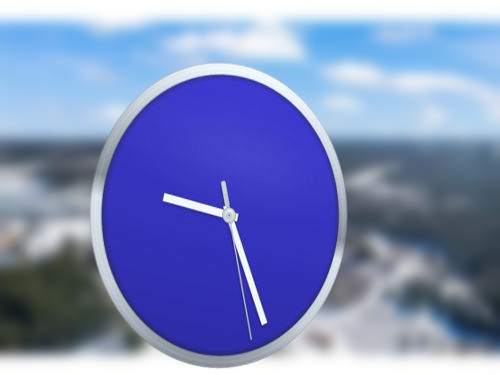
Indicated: 9:26:28
